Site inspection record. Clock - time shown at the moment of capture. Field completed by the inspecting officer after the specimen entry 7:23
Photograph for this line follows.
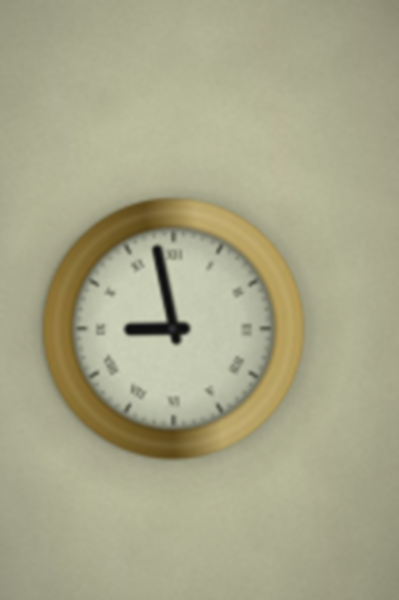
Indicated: 8:58
